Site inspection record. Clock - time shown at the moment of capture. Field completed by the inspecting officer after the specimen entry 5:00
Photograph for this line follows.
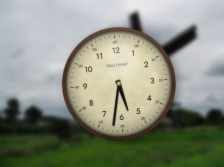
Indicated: 5:32
